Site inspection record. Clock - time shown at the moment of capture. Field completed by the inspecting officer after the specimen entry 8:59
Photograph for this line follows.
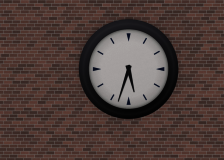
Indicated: 5:33
